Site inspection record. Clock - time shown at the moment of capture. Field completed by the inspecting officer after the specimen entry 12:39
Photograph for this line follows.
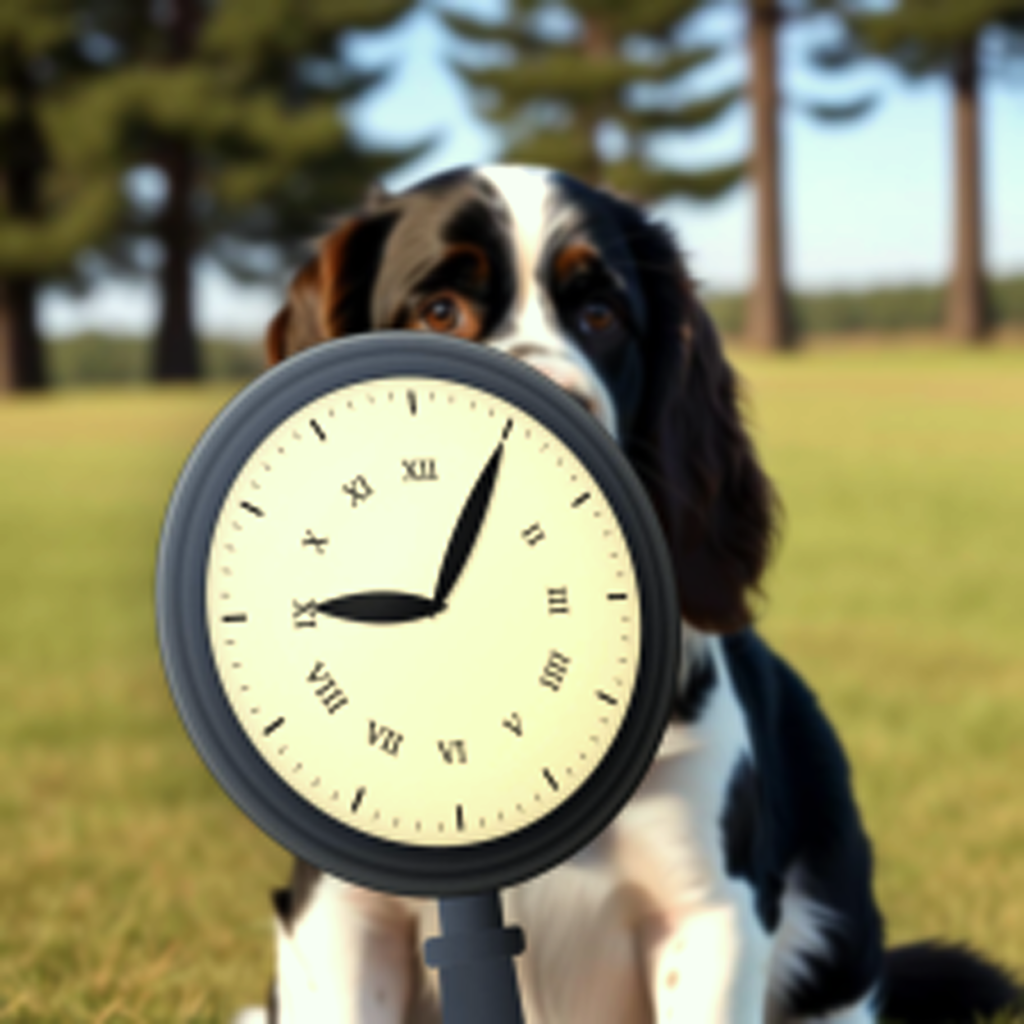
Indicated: 9:05
